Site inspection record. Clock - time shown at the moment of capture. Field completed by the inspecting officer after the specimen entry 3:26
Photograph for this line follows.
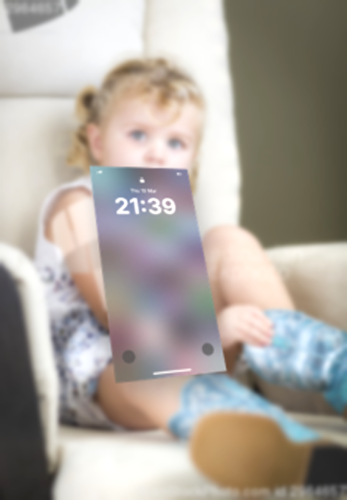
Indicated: 21:39
